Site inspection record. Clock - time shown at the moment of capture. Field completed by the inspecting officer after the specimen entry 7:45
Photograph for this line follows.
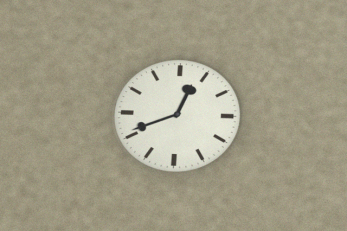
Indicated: 12:41
